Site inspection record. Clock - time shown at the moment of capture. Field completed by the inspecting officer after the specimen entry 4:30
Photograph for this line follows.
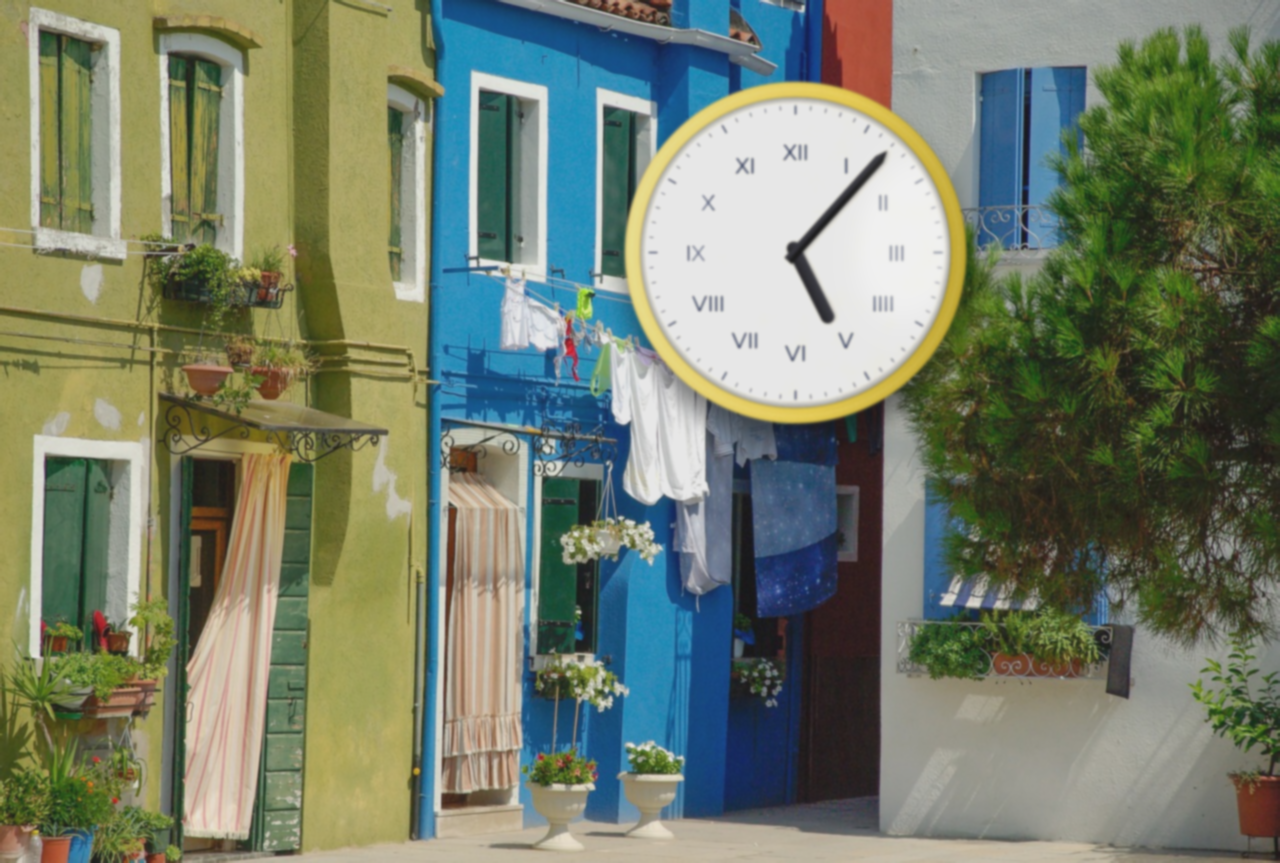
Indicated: 5:07
